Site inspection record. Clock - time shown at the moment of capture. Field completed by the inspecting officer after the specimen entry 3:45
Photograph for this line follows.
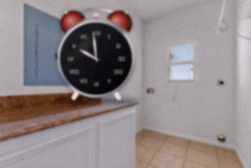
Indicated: 9:59
